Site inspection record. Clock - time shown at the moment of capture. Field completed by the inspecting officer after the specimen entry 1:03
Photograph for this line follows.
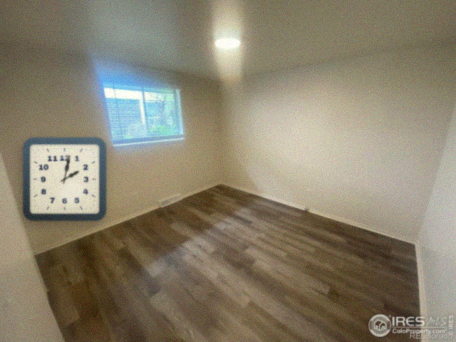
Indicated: 2:02
